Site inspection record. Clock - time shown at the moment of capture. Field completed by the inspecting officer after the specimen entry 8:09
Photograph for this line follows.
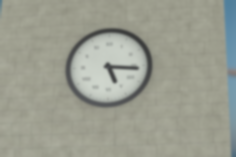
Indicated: 5:16
